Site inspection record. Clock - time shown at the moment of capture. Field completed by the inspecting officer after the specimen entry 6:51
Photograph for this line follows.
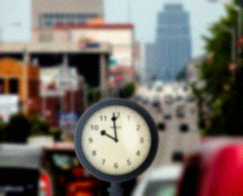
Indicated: 9:59
